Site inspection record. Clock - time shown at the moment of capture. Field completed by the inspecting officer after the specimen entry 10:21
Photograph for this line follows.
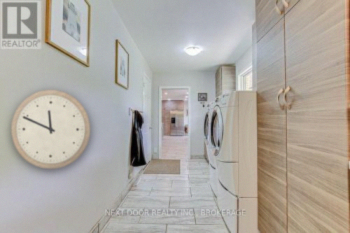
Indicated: 11:49
